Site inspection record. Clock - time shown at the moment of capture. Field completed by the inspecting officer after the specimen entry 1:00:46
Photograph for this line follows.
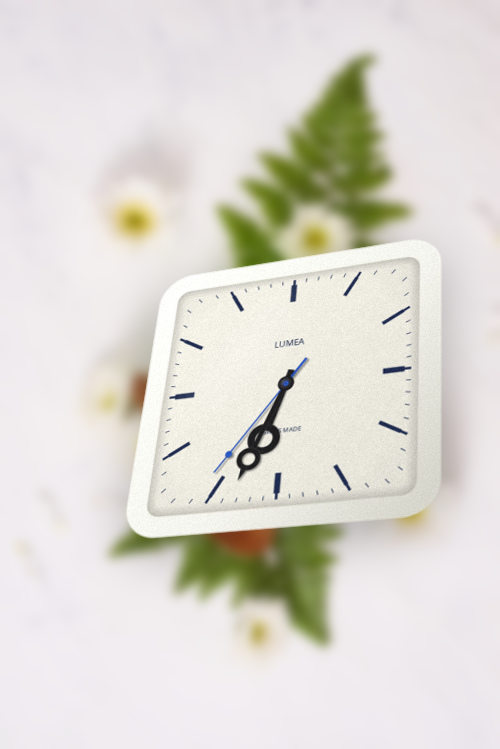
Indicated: 6:33:36
